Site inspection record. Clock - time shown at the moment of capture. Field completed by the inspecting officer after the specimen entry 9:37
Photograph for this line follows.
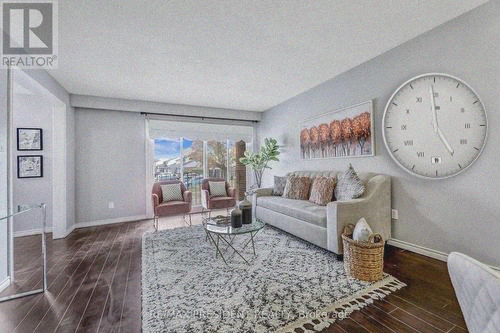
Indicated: 4:59
